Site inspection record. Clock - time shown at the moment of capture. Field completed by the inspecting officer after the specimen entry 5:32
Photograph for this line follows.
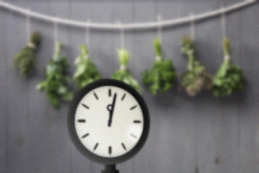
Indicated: 12:02
